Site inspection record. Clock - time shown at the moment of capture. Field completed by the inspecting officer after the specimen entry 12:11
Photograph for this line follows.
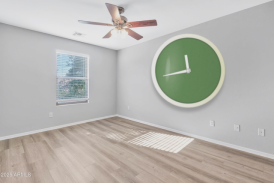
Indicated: 11:43
